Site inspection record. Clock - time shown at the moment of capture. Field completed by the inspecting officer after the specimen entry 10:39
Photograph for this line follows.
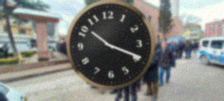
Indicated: 10:19
